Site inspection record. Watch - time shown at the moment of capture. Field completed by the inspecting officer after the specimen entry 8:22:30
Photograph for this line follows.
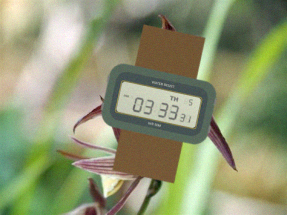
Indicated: 3:33:31
